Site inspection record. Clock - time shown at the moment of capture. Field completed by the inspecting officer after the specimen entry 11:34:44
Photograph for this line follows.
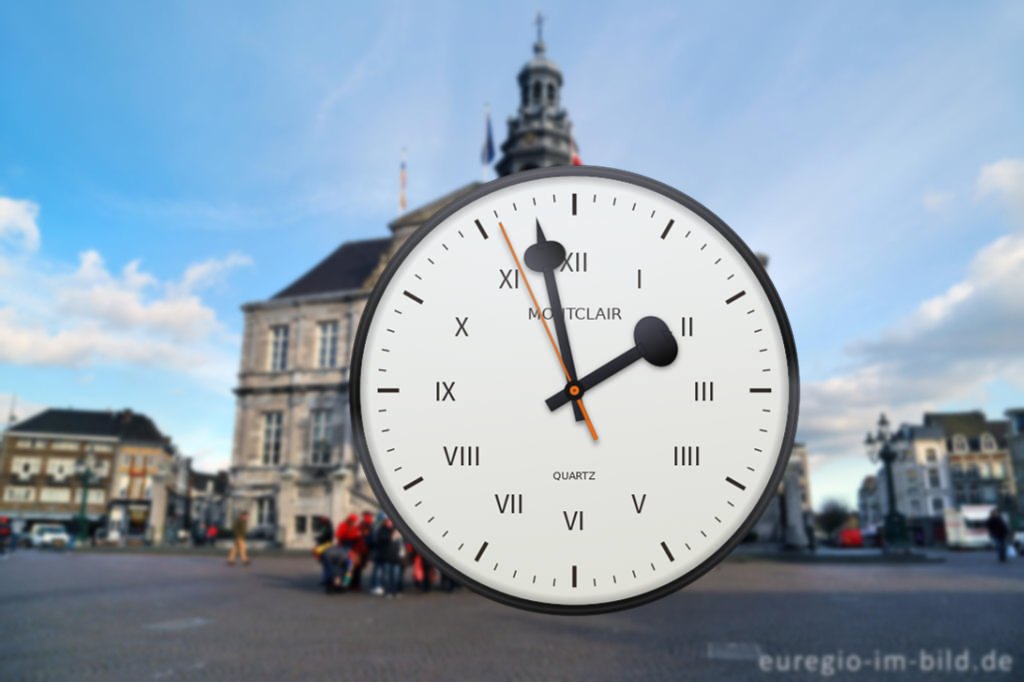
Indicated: 1:57:56
